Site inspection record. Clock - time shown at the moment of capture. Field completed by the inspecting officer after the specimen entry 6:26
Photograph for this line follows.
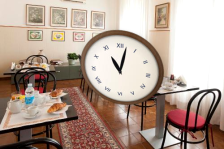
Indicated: 11:02
